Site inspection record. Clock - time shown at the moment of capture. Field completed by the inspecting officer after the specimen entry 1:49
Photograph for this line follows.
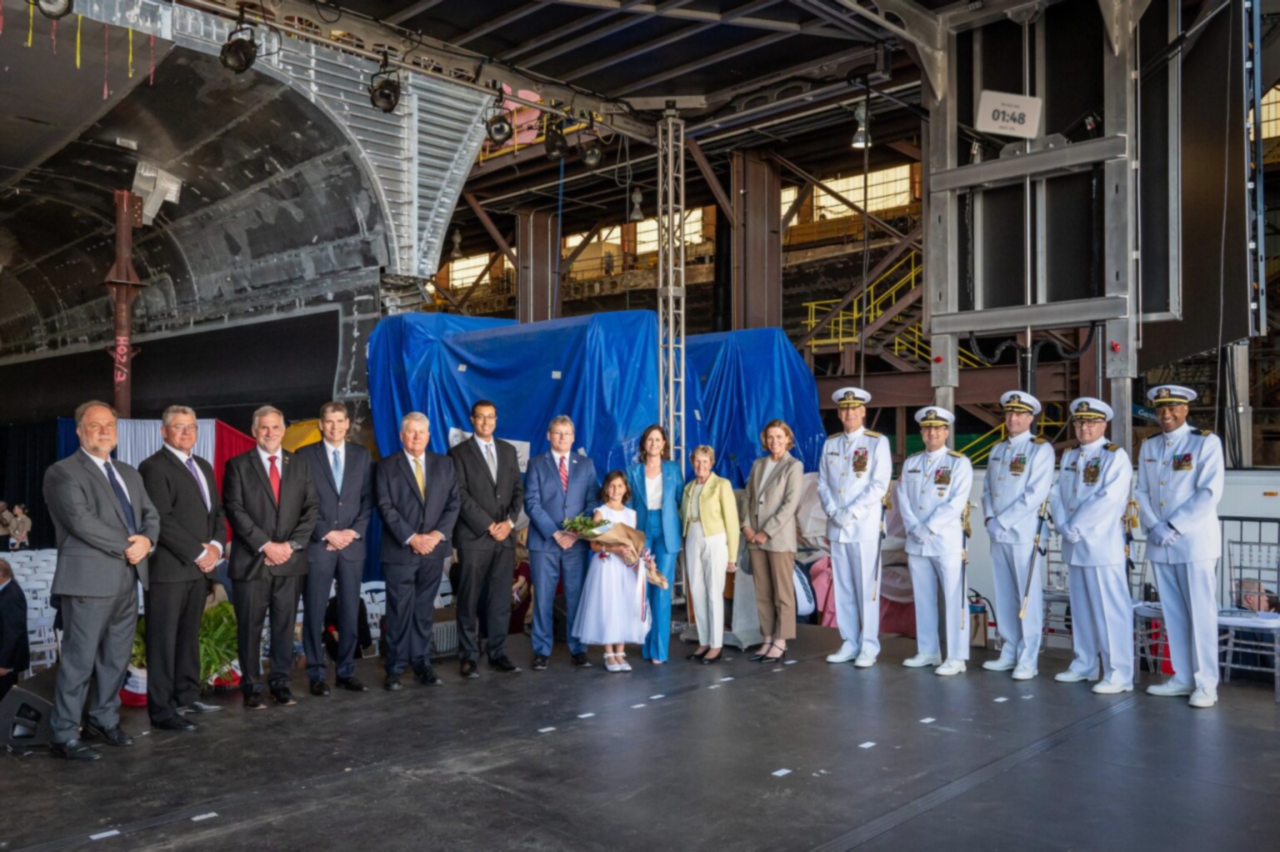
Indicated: 1:48
